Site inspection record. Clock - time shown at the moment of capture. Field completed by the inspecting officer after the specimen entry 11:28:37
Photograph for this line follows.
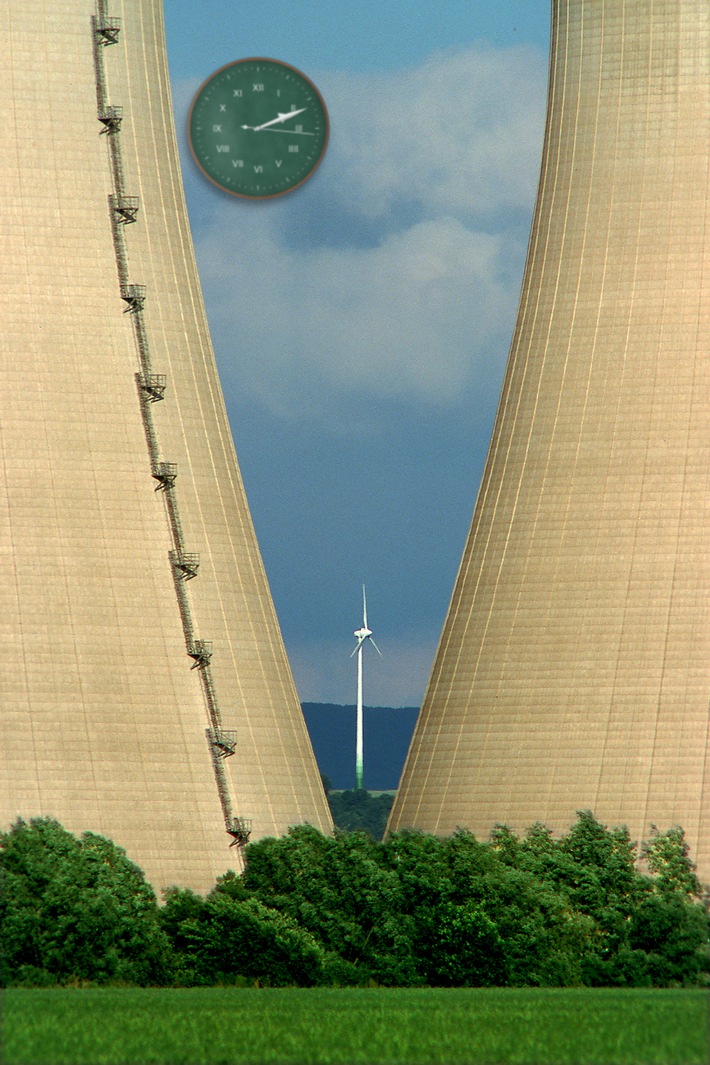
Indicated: 2:11:16
